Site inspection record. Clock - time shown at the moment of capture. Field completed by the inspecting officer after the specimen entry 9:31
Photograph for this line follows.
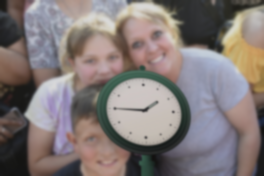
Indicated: 1:45
